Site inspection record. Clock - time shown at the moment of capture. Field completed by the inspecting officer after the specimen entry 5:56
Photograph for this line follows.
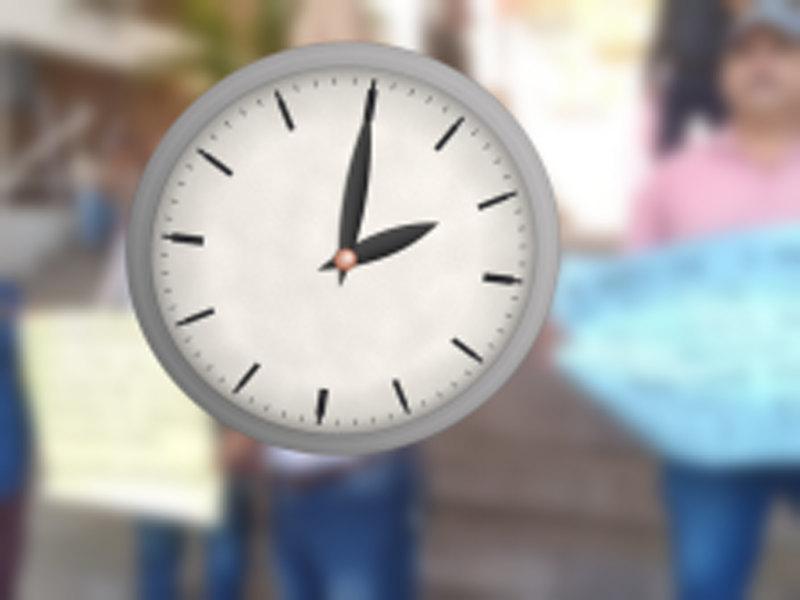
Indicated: 2:00
